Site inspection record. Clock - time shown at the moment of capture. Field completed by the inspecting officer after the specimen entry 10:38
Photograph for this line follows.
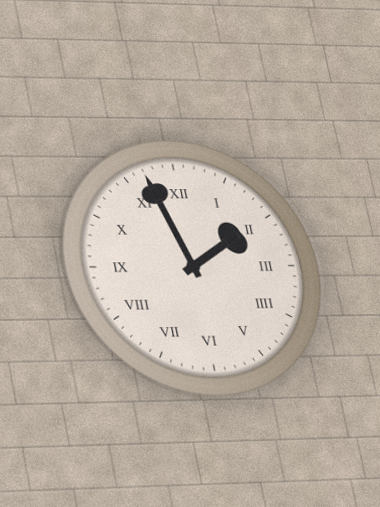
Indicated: 1:57
